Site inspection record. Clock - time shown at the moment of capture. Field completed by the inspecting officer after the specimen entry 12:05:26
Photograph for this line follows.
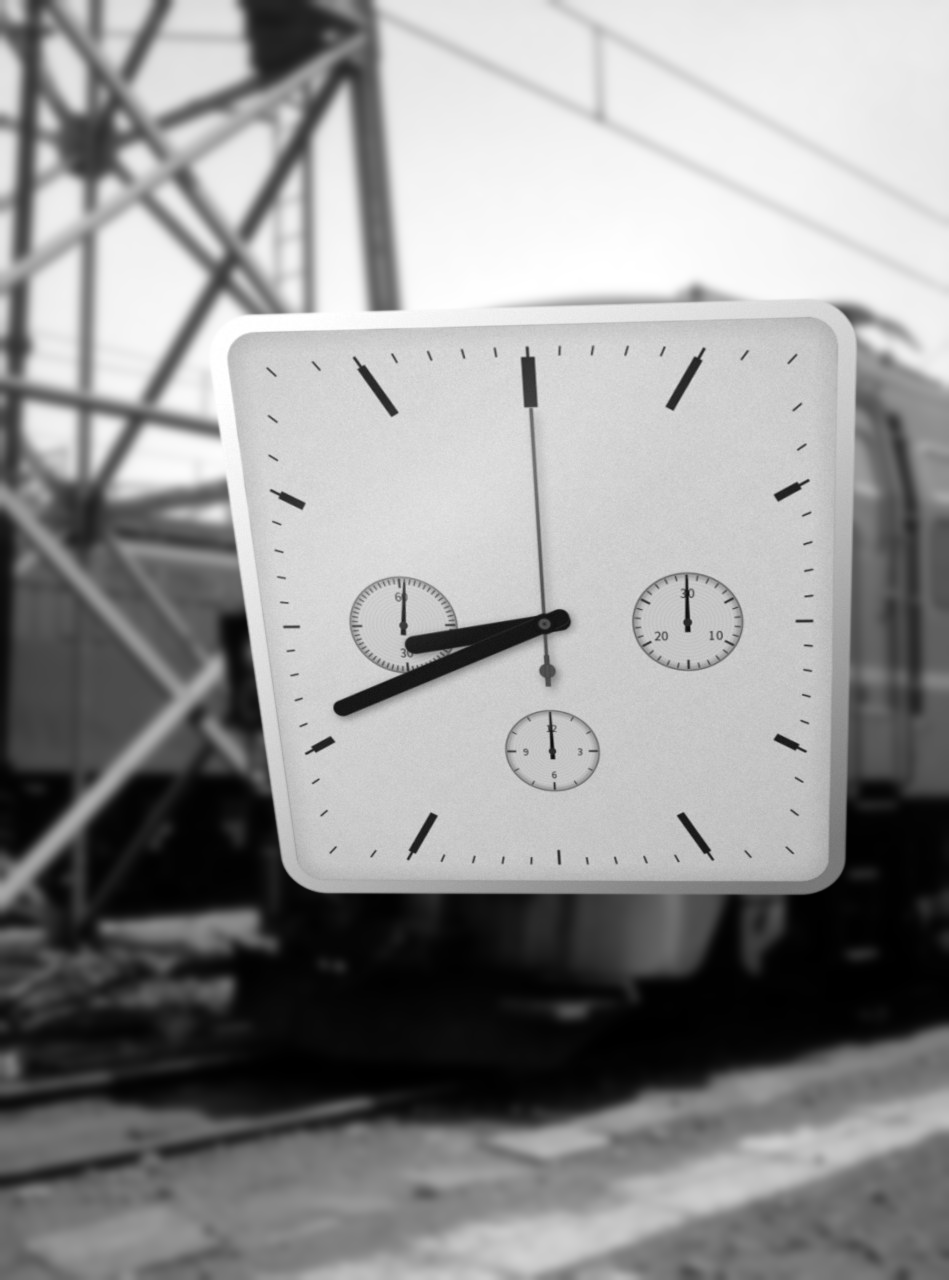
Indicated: 8:41:01
